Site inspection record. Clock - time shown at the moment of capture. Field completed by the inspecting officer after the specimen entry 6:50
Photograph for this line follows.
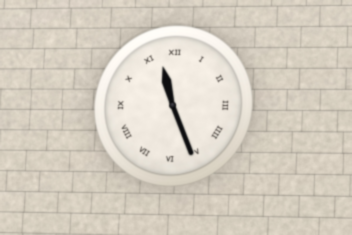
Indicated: 11:26
